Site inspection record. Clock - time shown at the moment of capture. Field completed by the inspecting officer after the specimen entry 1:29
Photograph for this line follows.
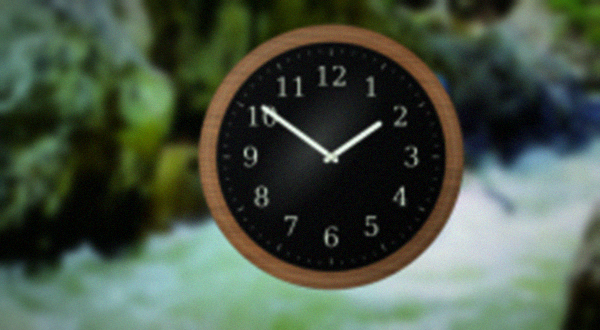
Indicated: 1:51
